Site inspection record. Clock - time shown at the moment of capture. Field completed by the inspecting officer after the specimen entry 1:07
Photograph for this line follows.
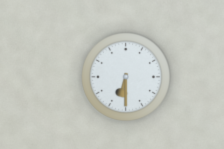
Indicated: 6:30
